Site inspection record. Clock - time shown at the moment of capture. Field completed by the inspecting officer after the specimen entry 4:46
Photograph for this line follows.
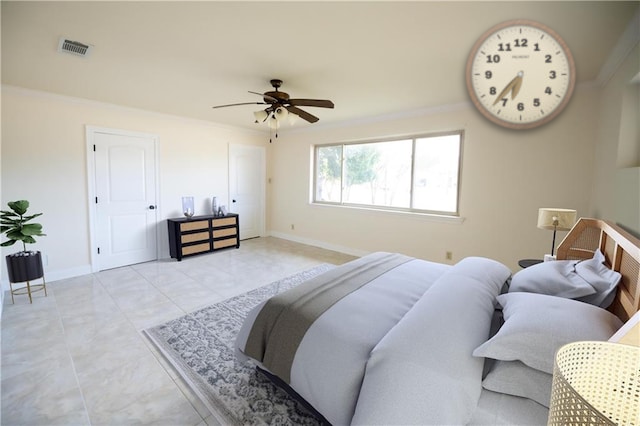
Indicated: 6:37
